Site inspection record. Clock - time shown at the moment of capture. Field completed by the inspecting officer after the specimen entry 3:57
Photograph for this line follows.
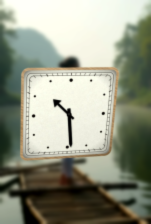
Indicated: 10:29
